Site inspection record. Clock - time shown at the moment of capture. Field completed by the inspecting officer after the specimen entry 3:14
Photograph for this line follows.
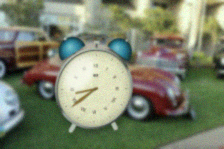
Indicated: 8:39
